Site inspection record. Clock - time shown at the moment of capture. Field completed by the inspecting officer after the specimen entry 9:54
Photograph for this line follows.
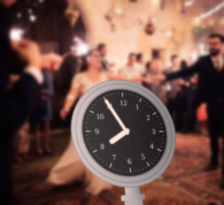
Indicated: 7:55
